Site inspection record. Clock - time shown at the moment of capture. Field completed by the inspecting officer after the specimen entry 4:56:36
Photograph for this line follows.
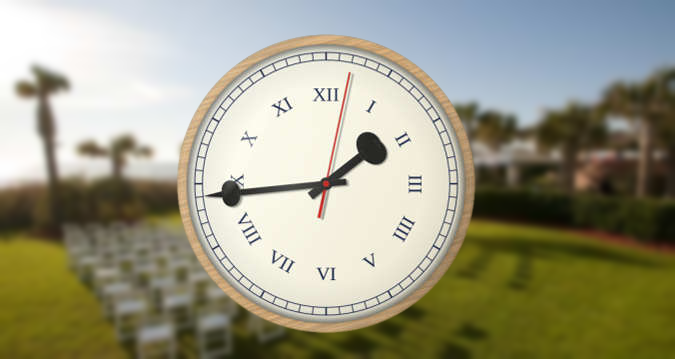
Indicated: 1:44:02
